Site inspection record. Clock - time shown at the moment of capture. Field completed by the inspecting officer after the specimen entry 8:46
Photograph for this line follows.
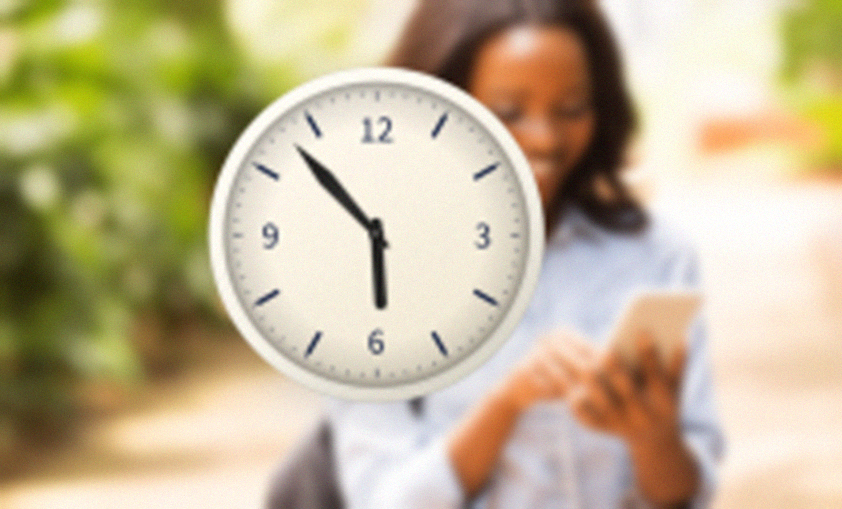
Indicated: 5:53
